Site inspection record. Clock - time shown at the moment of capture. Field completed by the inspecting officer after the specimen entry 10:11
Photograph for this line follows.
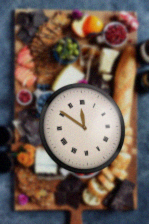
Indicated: 11:51
